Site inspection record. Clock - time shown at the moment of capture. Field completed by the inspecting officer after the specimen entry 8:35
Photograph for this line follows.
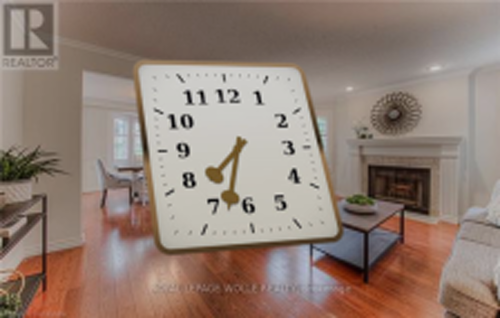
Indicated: 7:33
